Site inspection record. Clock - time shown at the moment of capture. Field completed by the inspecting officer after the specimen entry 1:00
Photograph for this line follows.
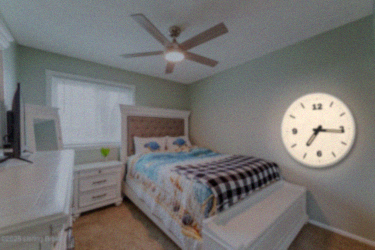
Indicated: 7:16
